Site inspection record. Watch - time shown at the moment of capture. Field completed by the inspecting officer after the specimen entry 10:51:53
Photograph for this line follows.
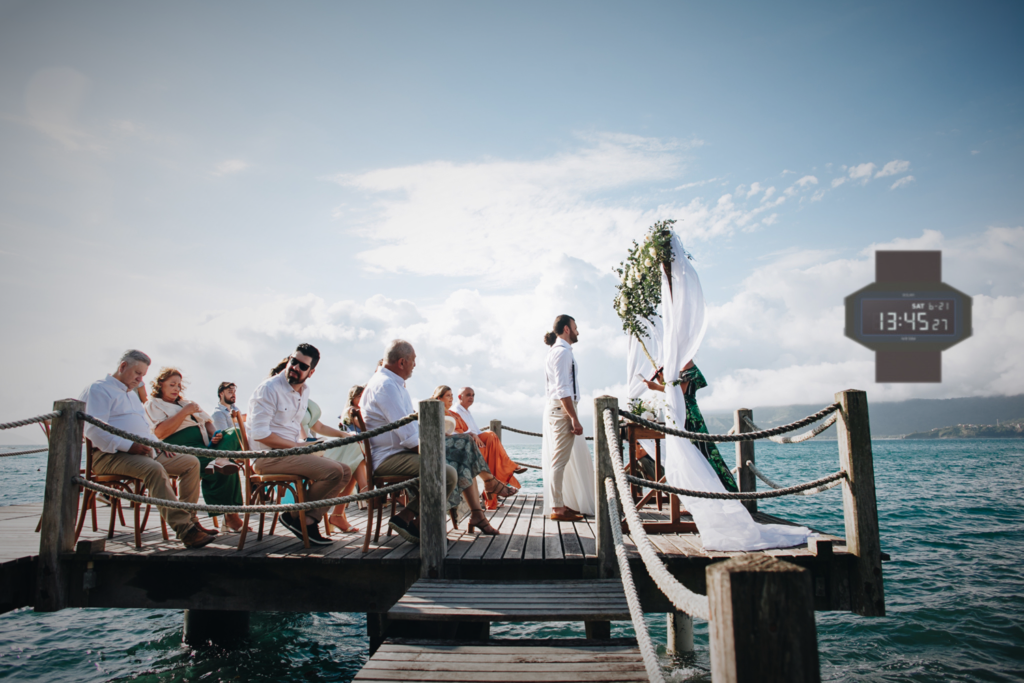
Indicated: 13:45:27
